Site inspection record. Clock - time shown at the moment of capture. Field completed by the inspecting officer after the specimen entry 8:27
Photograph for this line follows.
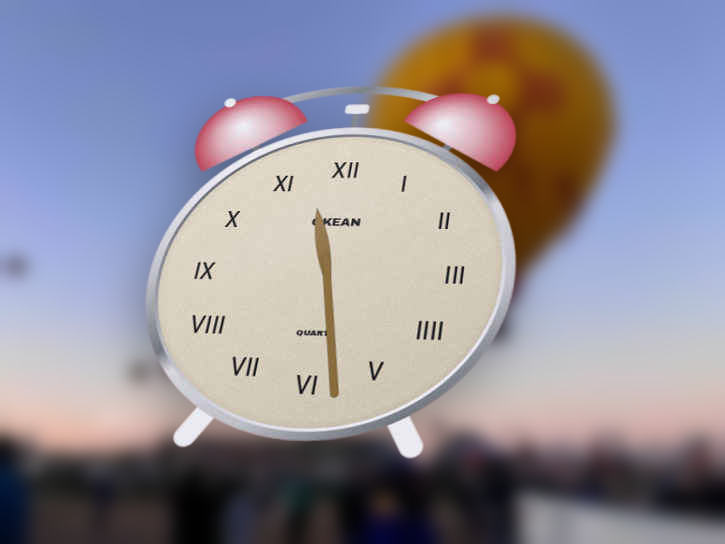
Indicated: 11:28
